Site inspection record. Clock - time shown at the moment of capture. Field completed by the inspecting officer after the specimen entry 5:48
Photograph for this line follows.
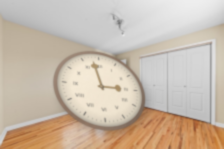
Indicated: 2:58
